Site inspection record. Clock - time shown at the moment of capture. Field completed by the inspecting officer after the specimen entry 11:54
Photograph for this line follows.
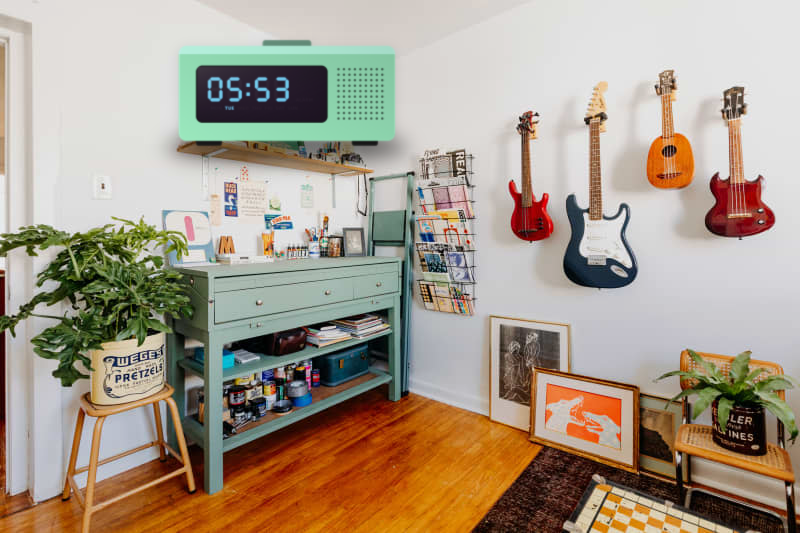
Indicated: 5:53
